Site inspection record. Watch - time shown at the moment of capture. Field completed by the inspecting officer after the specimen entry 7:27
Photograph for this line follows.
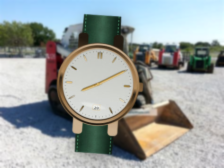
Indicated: 8:10
